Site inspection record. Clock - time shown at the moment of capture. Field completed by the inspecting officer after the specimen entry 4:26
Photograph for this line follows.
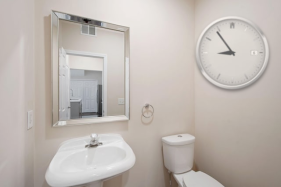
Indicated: 8:54
